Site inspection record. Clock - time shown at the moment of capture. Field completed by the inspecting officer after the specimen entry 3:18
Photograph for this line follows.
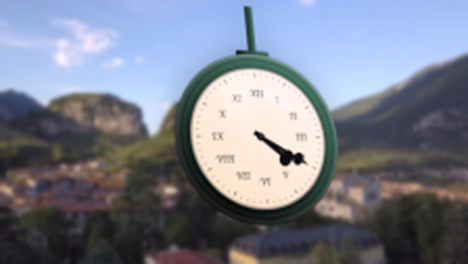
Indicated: 4:20
